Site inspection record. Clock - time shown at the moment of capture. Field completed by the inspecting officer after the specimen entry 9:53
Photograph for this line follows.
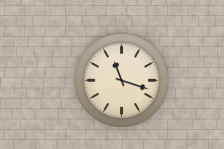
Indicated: 11:18
